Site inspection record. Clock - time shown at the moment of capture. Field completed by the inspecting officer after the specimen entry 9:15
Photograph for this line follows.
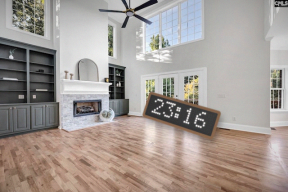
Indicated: 23:16
